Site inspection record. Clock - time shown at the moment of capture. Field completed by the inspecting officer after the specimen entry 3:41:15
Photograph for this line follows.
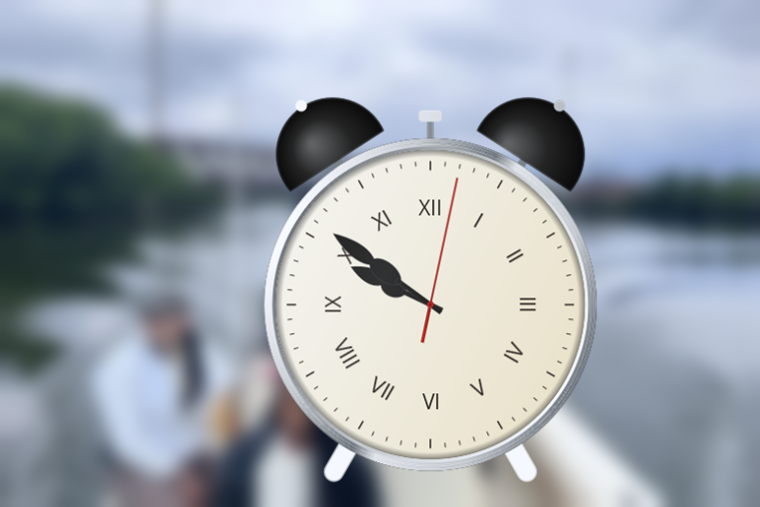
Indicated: 9:51:02
